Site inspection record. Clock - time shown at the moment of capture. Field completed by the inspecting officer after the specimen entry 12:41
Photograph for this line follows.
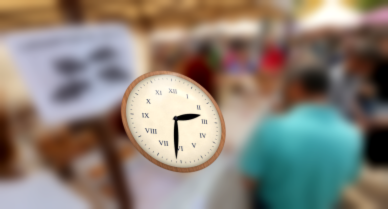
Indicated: 2:31
